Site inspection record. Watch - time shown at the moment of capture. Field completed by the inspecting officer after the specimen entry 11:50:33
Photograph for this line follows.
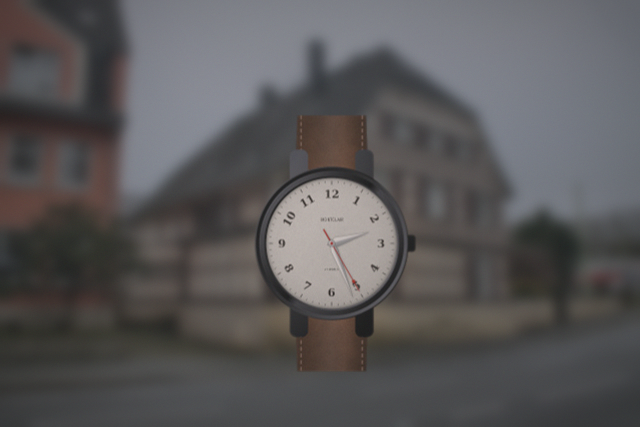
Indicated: 2:26:25
